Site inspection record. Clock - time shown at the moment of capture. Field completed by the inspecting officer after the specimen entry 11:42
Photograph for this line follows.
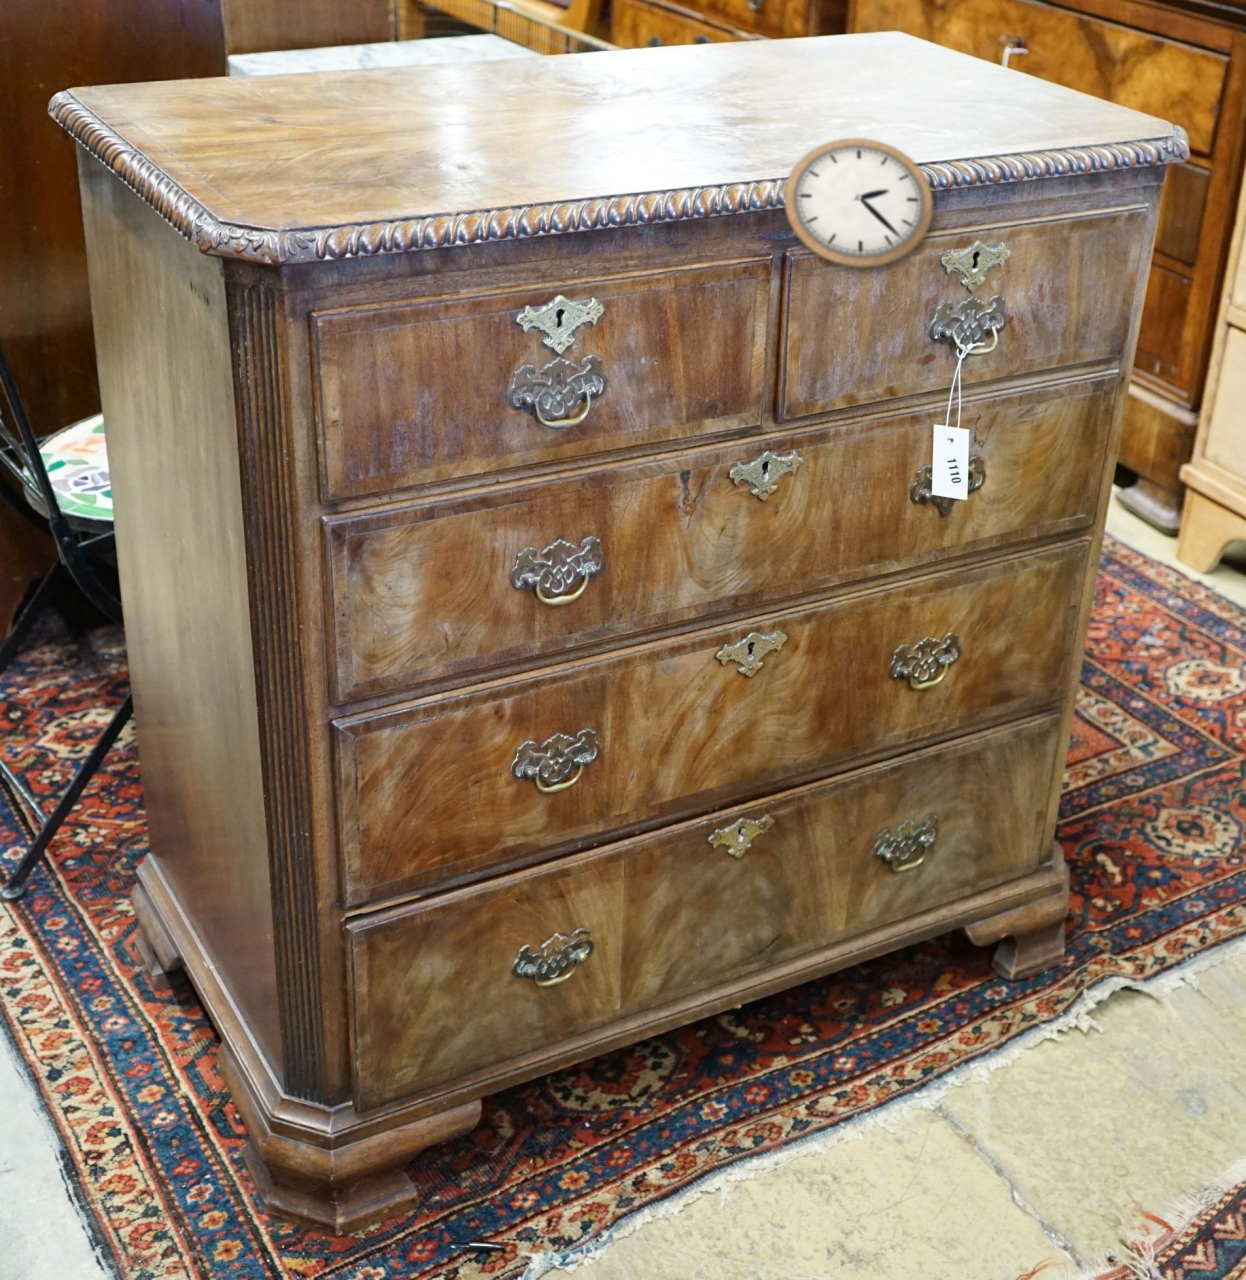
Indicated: 2:23
